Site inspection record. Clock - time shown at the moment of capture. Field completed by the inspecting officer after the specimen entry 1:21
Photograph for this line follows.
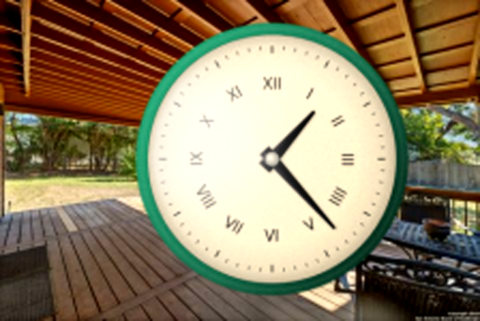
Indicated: 1:23
